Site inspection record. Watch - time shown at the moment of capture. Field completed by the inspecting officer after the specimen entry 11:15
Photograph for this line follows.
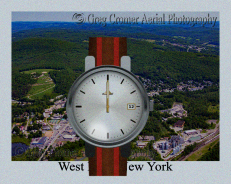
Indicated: 12:00
